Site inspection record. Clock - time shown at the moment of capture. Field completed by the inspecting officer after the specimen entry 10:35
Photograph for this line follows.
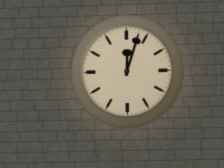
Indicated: 12:03
